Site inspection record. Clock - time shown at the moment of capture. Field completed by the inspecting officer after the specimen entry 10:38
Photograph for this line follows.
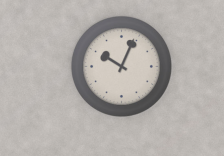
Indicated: 10:04
